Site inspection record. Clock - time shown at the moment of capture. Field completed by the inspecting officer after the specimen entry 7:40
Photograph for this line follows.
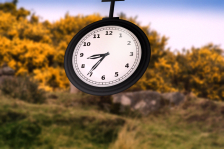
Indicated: 8:36
